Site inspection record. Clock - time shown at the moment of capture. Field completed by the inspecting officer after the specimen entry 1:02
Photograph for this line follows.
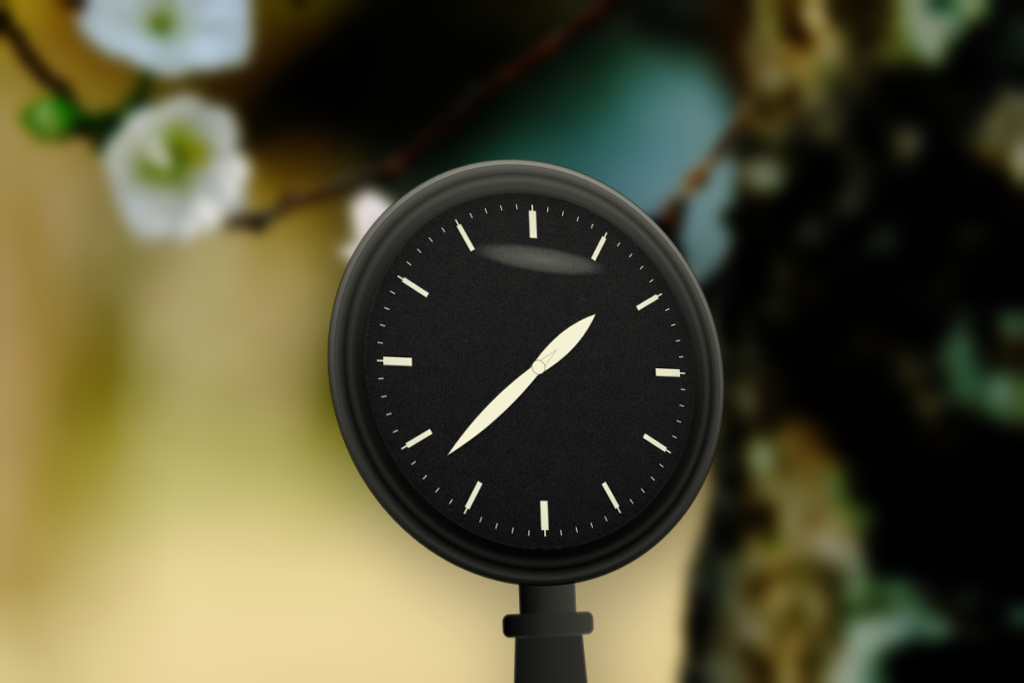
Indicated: 1:38
